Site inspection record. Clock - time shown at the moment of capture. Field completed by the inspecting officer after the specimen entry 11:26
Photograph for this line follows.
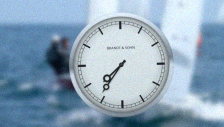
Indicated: 7:36
